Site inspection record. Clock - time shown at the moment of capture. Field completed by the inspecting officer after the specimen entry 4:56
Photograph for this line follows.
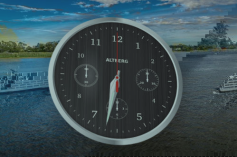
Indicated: 6:32
